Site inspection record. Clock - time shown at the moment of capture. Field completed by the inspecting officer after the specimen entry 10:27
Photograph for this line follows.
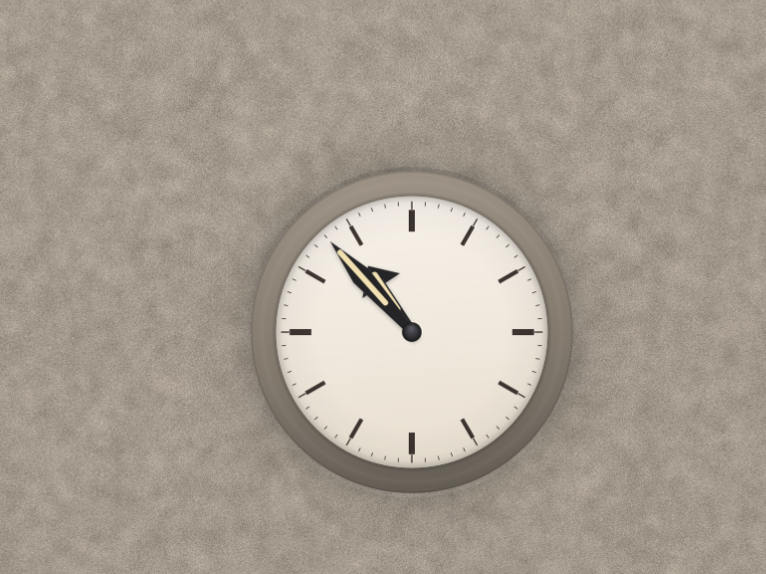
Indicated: 10:53
